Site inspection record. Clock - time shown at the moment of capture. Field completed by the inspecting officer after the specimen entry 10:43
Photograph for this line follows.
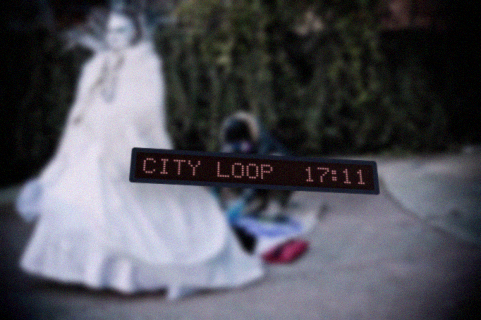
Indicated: 17:11
